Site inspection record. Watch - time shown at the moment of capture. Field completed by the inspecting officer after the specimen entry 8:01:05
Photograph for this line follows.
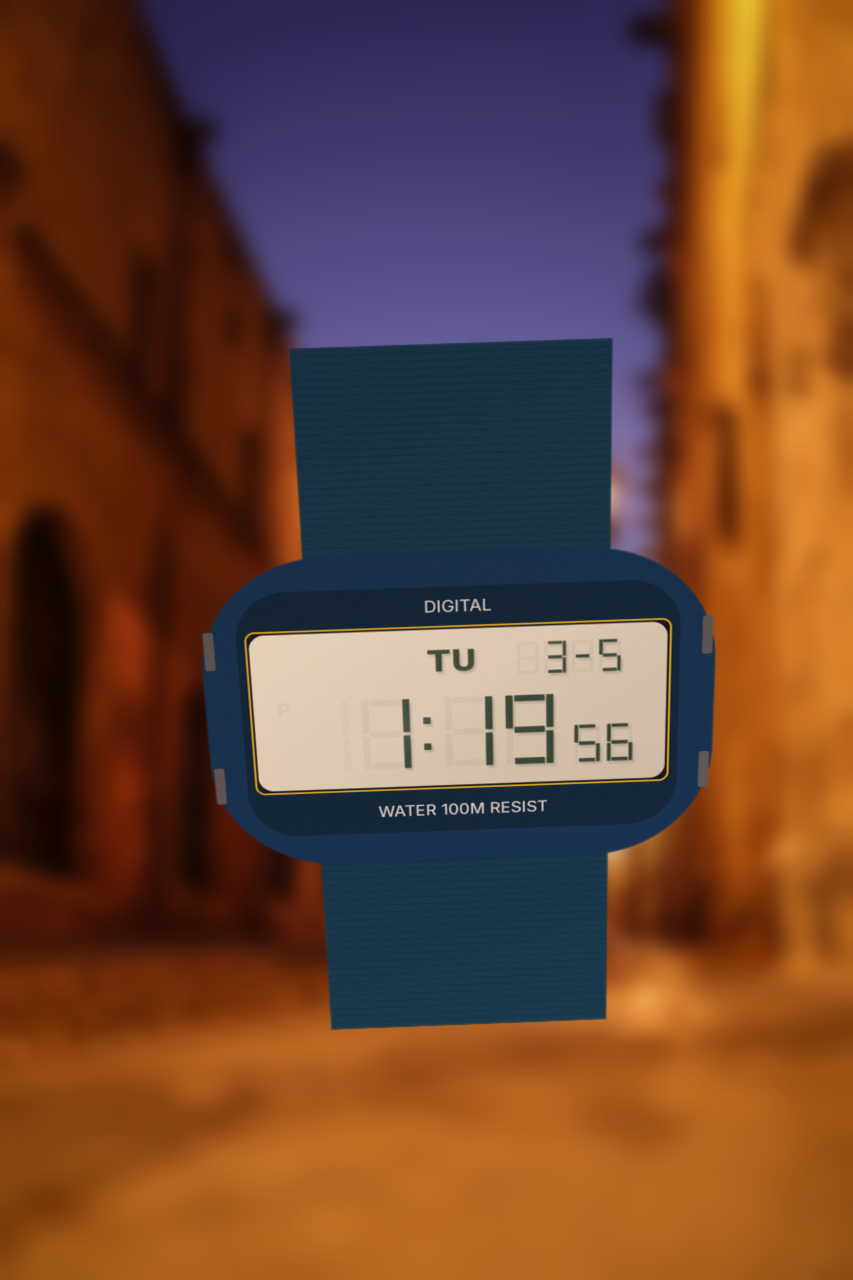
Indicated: 1:19:56
